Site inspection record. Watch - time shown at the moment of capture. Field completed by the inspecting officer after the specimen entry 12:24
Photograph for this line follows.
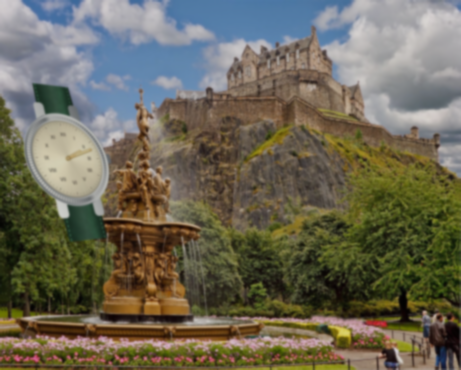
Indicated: 2:12
